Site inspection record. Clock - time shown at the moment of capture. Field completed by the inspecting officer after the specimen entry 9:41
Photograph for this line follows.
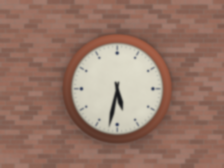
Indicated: 5:32
